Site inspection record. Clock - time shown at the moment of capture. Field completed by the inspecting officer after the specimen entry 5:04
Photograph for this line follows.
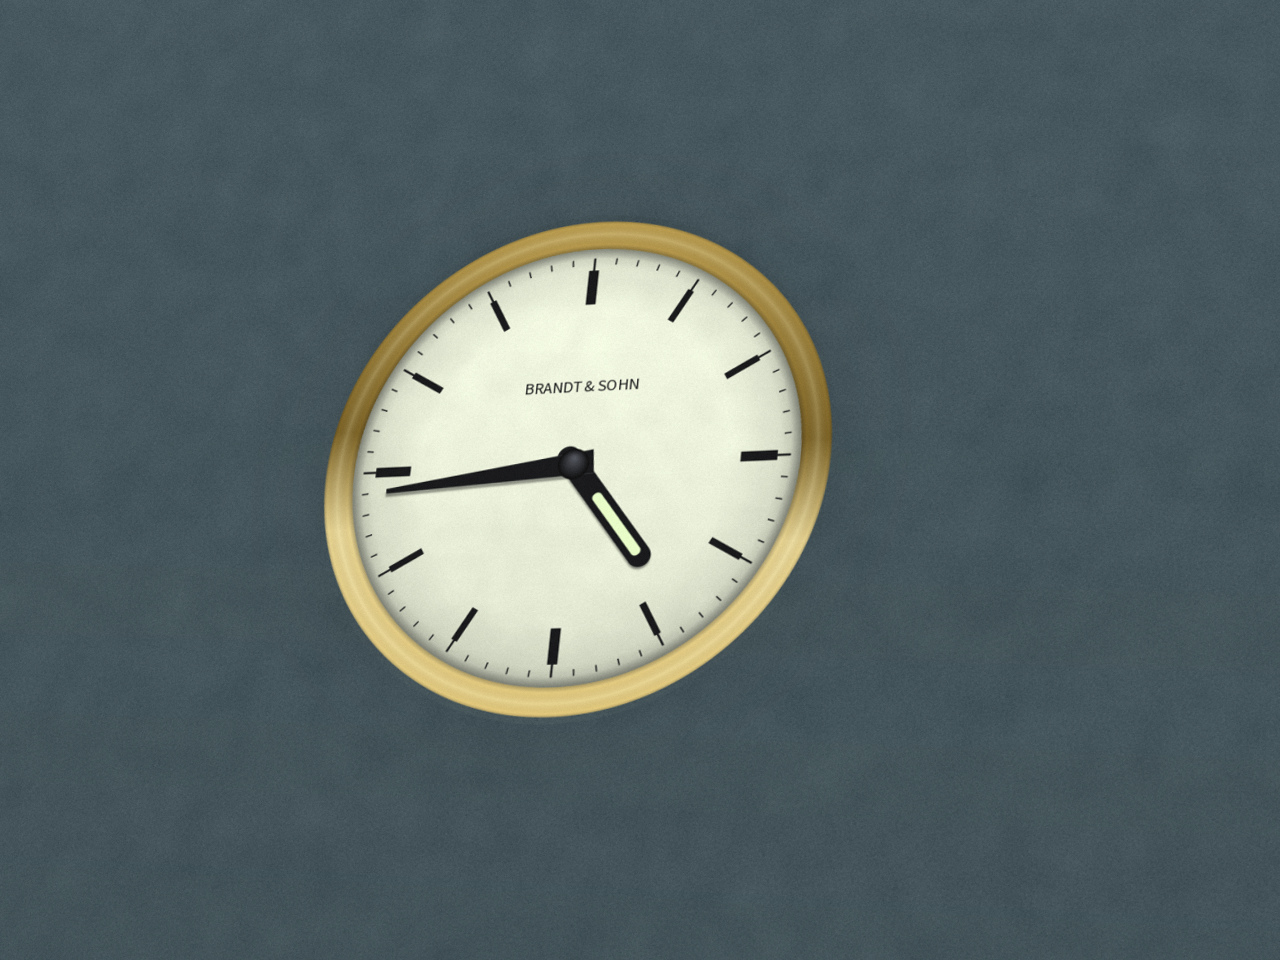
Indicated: 4:44
